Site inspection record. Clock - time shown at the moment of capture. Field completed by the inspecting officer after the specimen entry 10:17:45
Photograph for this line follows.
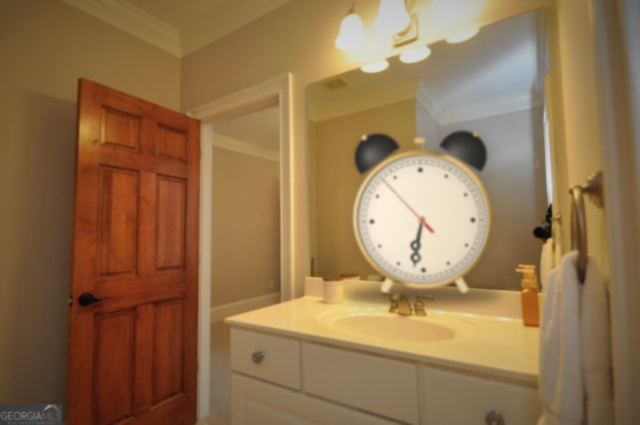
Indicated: 6:31:53
